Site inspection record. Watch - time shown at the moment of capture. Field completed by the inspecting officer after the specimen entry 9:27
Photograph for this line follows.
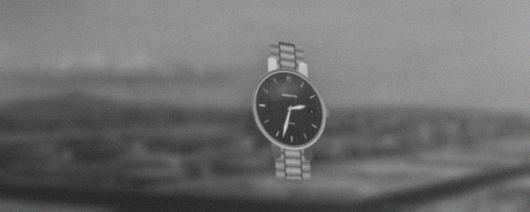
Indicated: 2:33
